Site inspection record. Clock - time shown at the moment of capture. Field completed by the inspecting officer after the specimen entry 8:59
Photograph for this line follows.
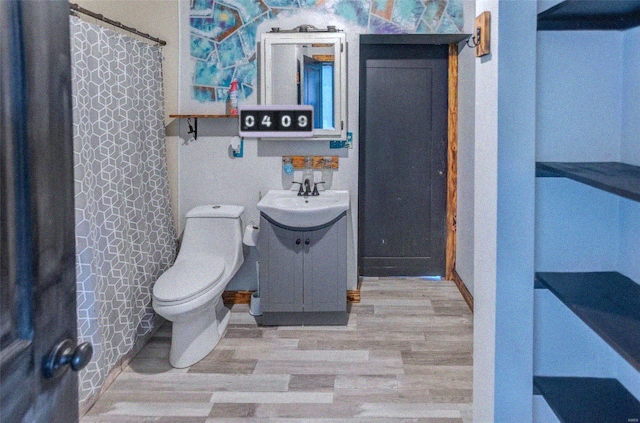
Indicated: 4:09
